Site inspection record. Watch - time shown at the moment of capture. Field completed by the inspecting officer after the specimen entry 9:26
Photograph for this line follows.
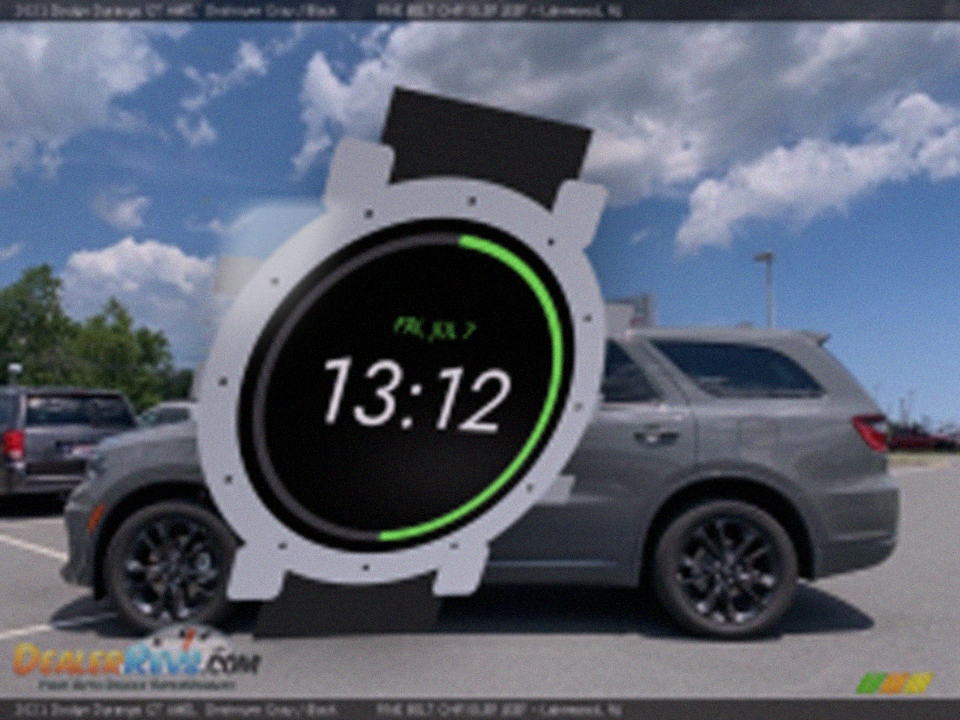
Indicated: 13:12
